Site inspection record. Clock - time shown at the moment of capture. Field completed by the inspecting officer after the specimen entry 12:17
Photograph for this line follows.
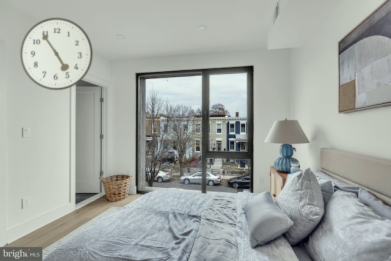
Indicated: 4:54
